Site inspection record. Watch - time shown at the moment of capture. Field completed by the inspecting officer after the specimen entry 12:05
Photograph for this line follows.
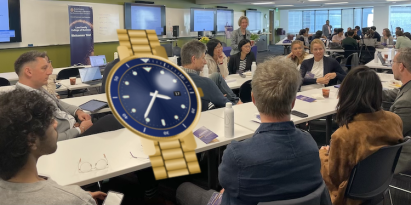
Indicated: 3:36
